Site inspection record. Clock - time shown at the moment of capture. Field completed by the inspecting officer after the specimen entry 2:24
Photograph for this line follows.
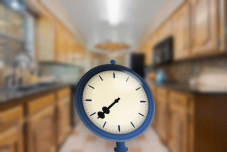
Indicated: 7:38
